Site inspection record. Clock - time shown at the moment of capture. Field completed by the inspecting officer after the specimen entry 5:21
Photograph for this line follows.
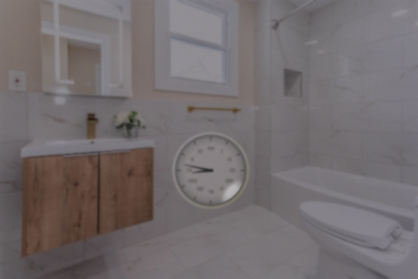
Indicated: 8:47
